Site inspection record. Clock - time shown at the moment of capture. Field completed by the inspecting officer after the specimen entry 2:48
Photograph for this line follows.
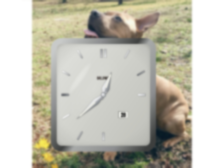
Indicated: 12:38
